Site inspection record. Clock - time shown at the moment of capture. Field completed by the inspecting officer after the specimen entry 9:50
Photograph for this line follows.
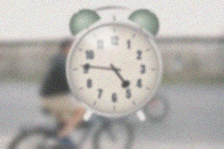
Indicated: 4:46
